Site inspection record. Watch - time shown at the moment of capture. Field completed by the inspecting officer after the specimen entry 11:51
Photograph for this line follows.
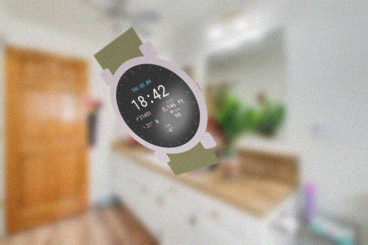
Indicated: 18:42
